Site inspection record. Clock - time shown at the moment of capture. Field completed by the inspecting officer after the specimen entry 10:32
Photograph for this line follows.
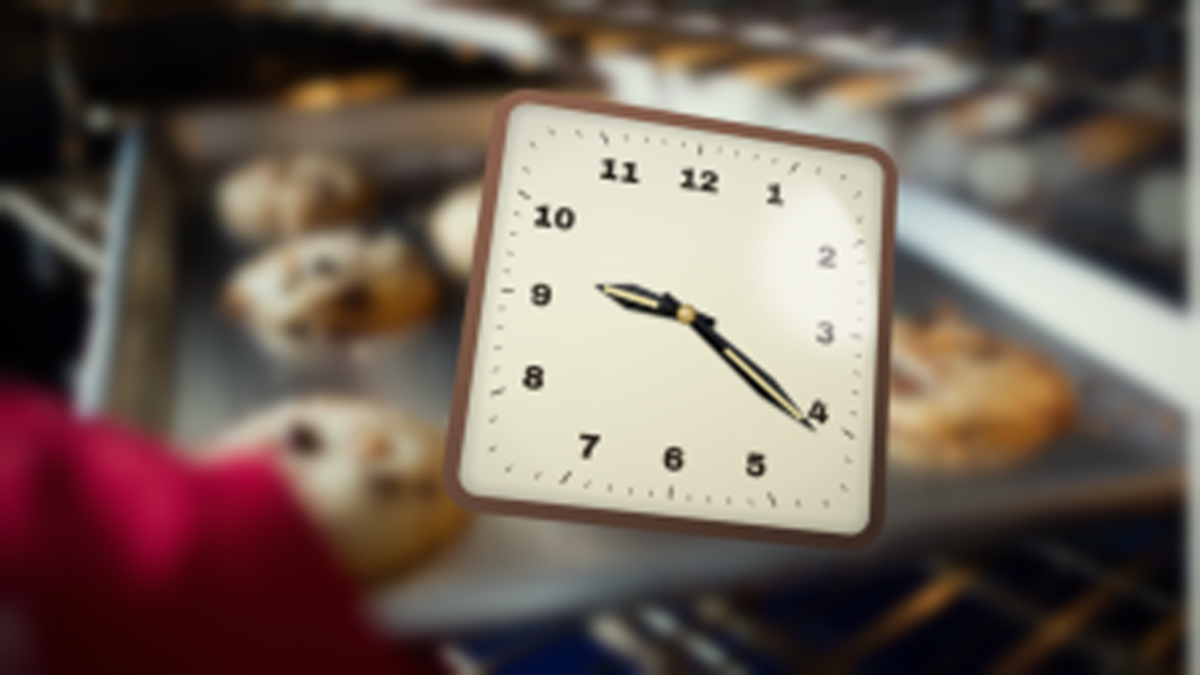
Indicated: 9:21
